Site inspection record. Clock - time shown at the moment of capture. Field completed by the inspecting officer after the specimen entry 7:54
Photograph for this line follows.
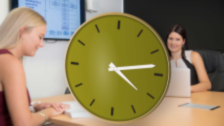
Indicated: 4:13
